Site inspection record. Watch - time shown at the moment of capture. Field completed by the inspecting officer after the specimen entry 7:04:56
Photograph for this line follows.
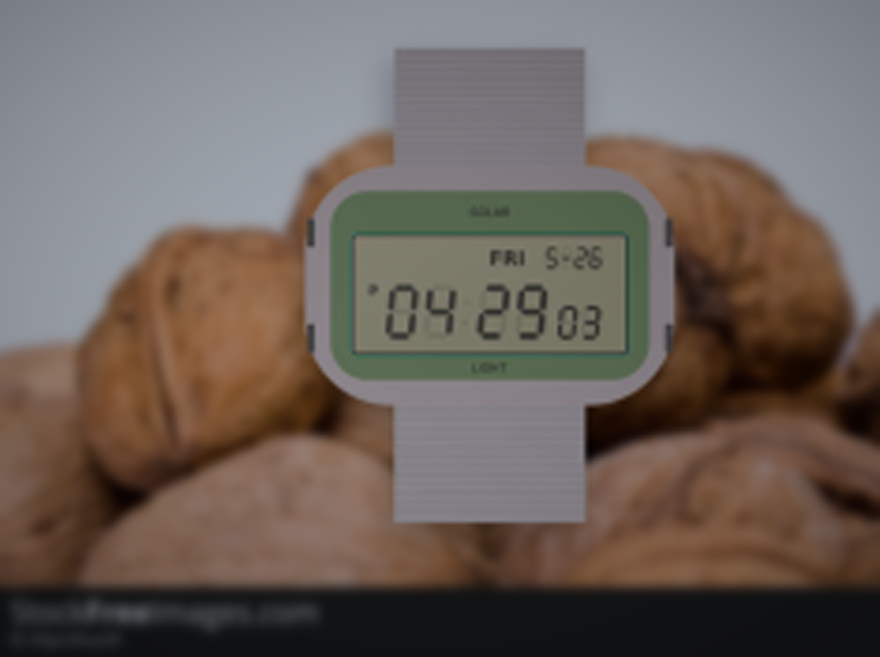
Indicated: 4:29:03
